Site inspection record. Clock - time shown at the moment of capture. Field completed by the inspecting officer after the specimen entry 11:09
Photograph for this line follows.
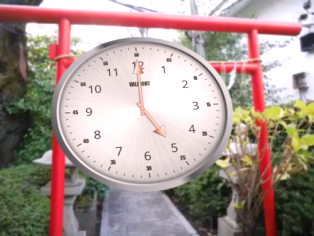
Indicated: 5:00
